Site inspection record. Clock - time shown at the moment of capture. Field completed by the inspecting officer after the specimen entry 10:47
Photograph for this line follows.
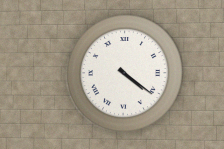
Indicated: 4:21
